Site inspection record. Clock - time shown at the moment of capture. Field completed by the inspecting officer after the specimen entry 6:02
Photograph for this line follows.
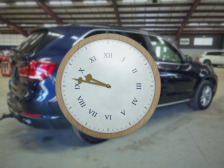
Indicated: 9:47
